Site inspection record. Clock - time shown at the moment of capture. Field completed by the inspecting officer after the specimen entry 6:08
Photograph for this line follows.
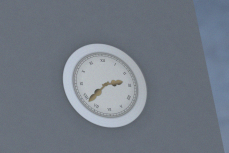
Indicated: 2:38
